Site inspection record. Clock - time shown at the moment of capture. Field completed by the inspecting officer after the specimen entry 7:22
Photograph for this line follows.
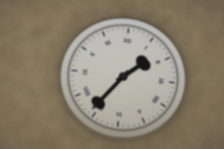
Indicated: 1:36
